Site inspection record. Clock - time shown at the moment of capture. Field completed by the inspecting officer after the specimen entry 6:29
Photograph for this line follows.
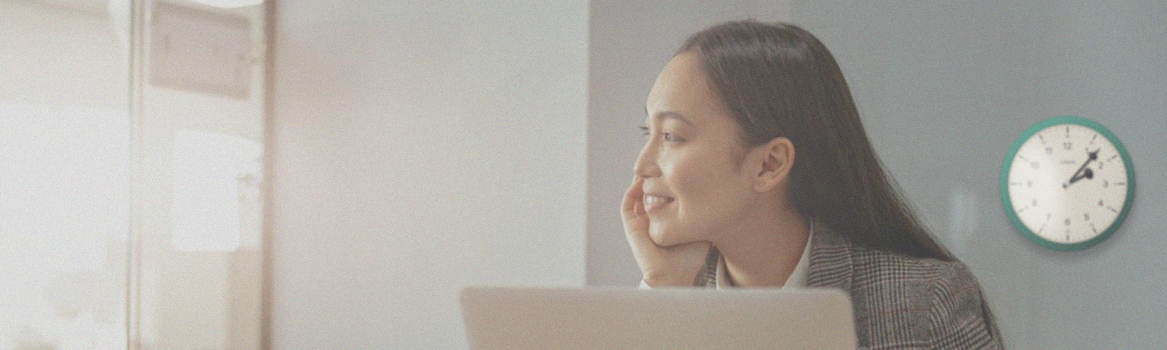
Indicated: 2:07
